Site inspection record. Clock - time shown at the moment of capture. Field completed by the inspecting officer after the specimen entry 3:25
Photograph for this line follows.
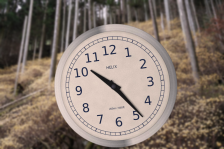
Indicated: 10:24
